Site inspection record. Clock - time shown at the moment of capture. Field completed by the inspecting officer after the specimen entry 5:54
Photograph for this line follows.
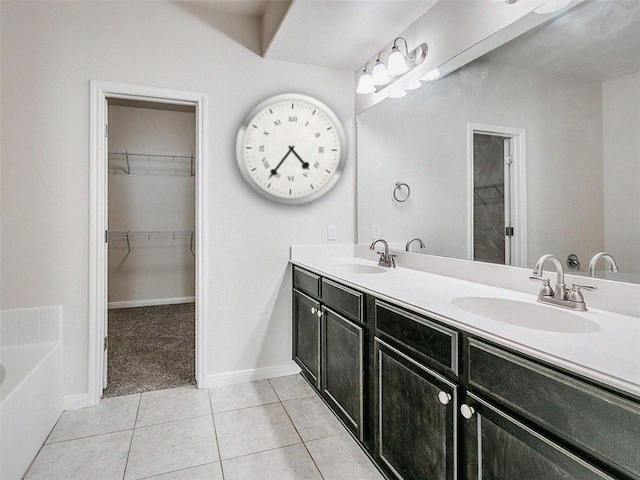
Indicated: 4:36
